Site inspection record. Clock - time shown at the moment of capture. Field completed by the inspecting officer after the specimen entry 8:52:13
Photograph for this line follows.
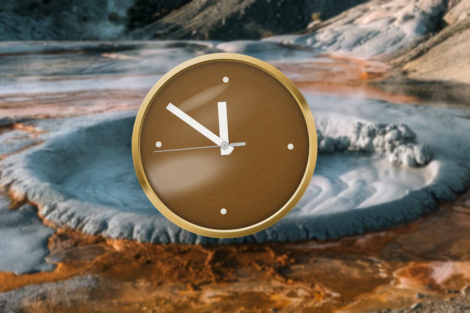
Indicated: 11:50:44
